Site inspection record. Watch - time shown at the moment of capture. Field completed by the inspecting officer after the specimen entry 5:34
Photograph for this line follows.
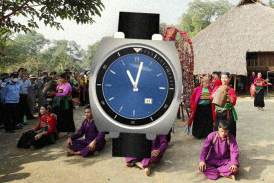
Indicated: 11:02
